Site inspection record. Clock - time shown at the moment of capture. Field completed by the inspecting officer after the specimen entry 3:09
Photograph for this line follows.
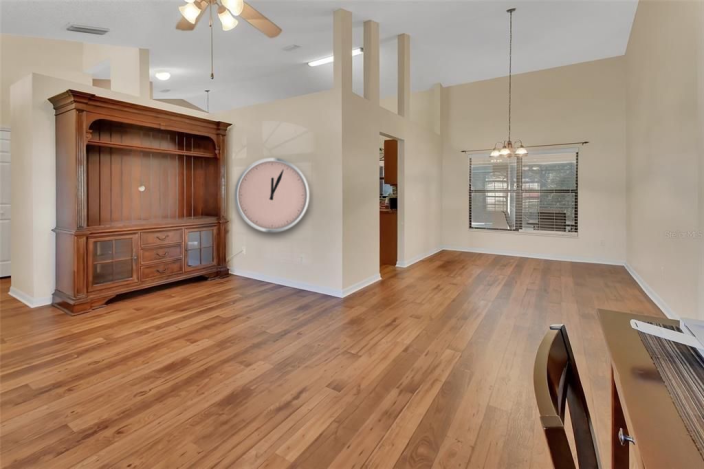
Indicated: 12:04
